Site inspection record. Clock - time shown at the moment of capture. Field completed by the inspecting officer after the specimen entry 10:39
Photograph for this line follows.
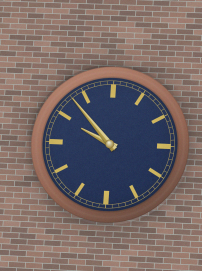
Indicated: 9:53
